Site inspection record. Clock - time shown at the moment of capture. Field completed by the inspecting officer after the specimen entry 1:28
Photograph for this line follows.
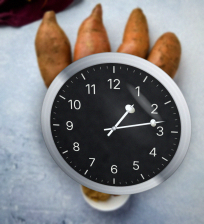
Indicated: 1:13
